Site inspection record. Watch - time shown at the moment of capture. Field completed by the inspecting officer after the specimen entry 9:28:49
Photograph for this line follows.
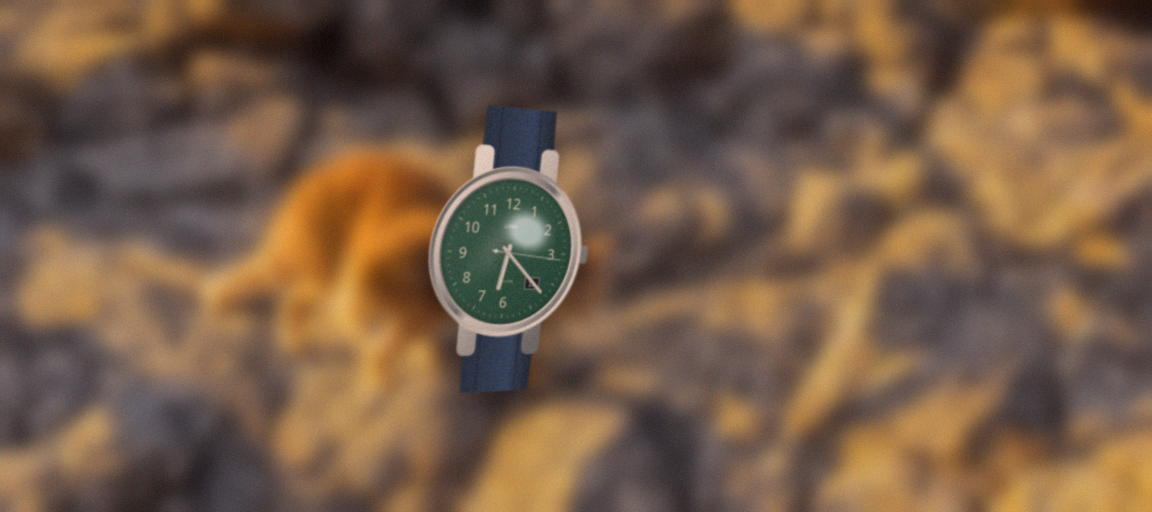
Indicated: 6:22:16
